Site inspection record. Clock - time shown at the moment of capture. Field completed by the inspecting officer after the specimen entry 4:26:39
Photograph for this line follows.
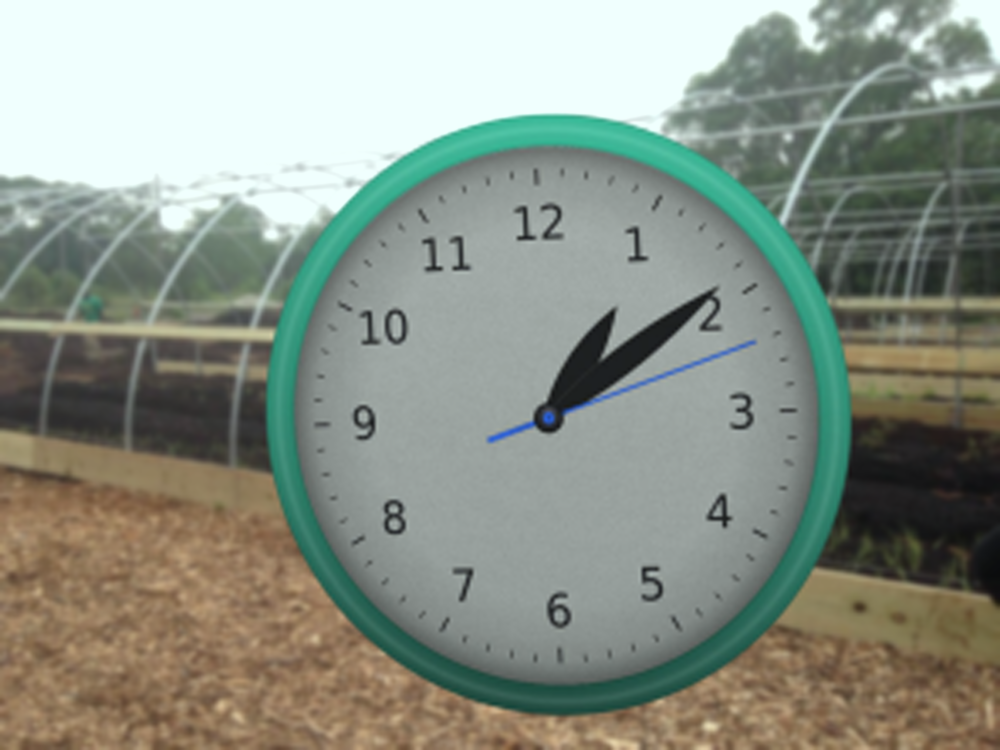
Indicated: 1:09:12
